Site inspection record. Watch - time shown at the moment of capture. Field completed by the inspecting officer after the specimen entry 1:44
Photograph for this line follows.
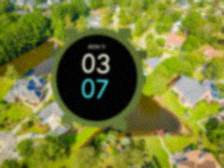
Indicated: 3:07
